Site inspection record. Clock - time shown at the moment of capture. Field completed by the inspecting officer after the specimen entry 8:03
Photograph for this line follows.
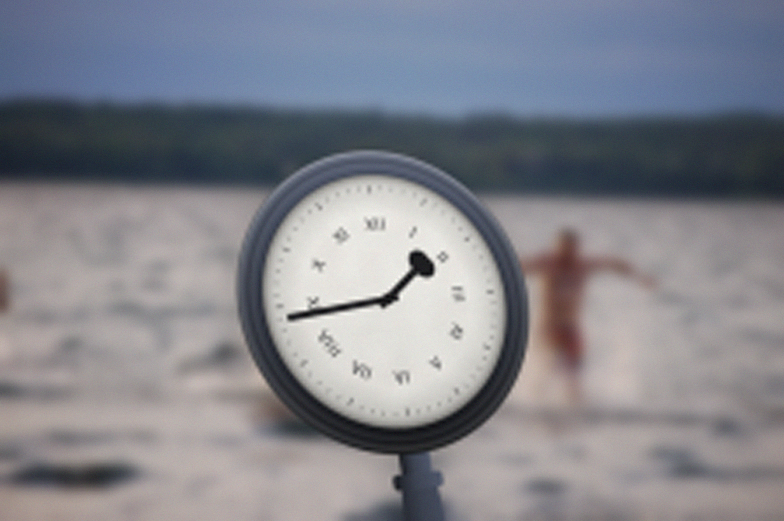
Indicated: 1:44
